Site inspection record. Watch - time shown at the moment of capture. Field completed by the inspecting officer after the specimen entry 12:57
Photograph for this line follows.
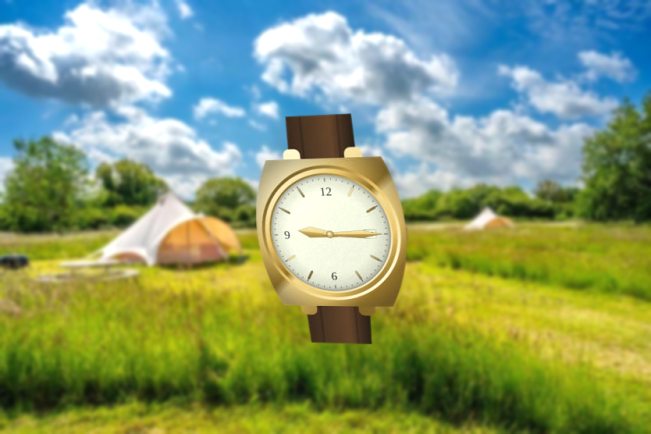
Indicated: 9:15
